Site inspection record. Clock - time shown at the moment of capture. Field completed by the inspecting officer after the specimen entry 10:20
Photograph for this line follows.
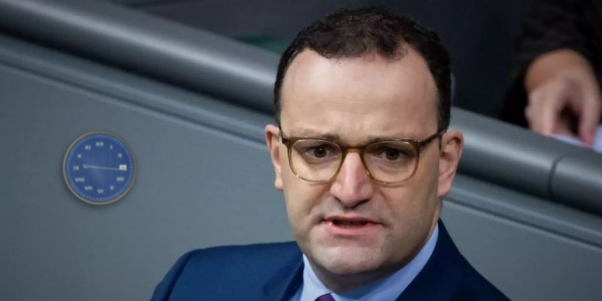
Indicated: 9:16
